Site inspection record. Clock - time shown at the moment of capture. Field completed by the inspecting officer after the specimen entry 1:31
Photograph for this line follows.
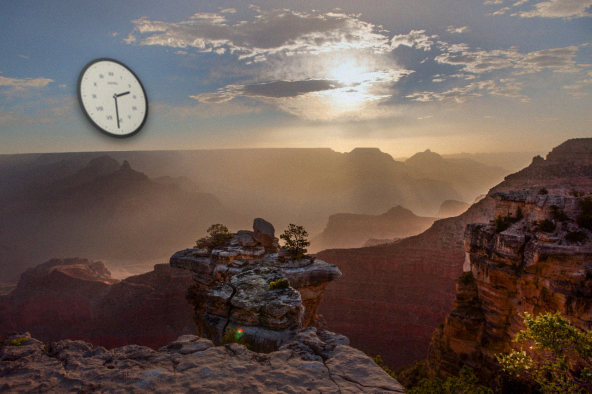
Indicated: 2:31
